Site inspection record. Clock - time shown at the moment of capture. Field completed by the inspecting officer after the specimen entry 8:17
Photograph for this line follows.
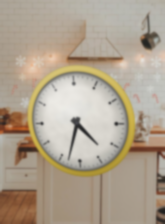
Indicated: 4:33
